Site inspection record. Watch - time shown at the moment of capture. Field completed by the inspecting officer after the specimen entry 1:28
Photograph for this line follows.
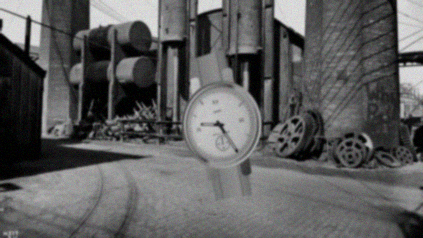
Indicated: 9:26
